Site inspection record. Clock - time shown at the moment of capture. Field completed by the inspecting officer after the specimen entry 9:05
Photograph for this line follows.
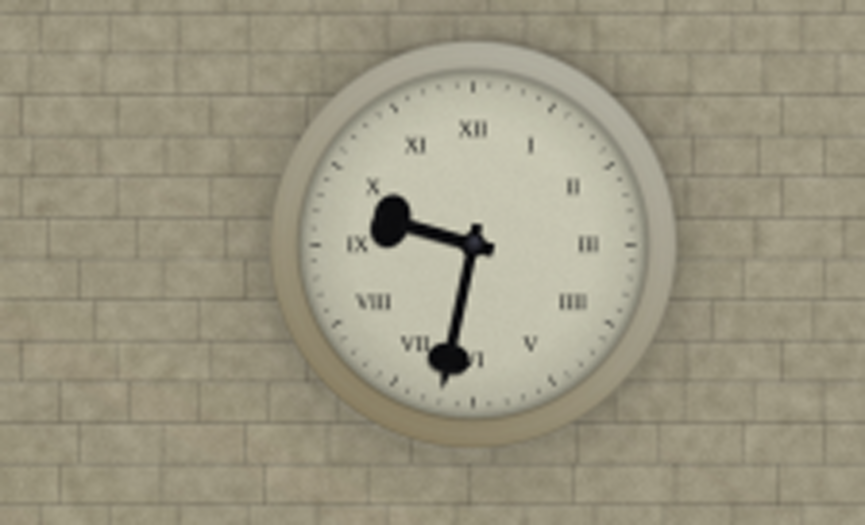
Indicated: 9:32
